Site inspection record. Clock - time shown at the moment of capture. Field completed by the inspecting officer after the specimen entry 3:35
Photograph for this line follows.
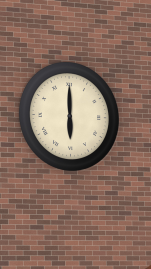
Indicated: 6:00
